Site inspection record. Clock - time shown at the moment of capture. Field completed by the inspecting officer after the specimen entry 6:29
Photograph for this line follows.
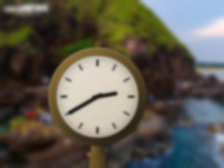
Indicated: 2:40
